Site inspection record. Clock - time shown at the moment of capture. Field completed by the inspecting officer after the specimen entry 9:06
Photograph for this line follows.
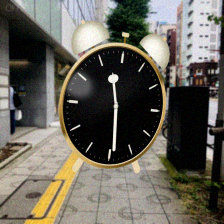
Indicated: 11:29
